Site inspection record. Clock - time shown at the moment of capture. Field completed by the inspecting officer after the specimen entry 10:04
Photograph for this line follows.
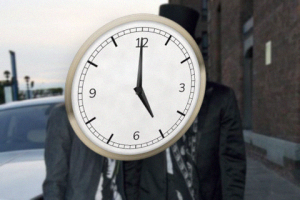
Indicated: 5:00
